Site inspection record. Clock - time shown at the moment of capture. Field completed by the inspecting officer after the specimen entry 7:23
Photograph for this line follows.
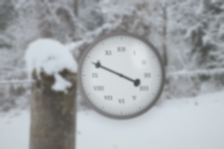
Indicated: 3:49
